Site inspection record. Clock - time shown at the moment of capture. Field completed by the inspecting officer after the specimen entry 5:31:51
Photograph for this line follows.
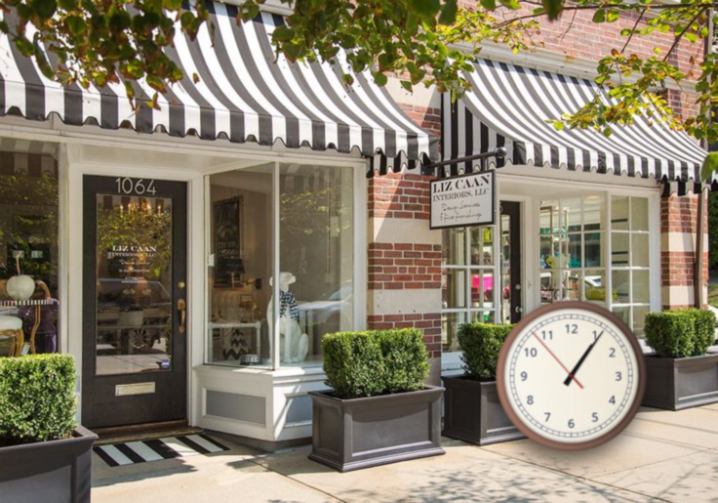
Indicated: 1:05:53
